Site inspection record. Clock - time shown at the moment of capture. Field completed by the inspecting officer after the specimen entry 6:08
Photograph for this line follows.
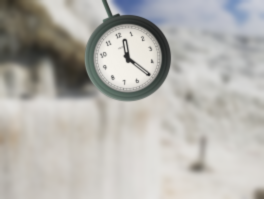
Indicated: 12:25
